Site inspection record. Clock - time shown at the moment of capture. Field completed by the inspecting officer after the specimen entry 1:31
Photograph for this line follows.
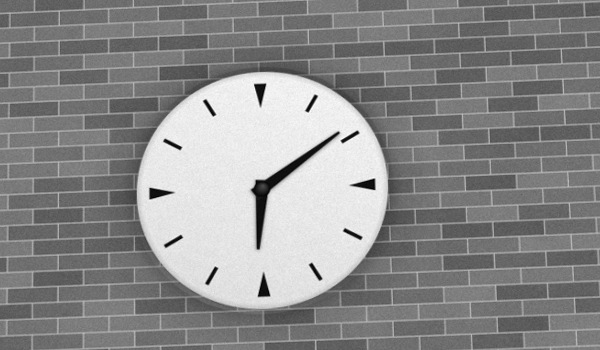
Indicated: 6:09
